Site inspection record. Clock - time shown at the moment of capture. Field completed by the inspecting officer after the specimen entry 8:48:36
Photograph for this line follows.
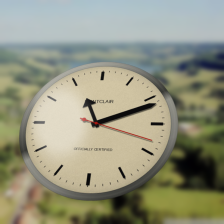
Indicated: 11:11:18
